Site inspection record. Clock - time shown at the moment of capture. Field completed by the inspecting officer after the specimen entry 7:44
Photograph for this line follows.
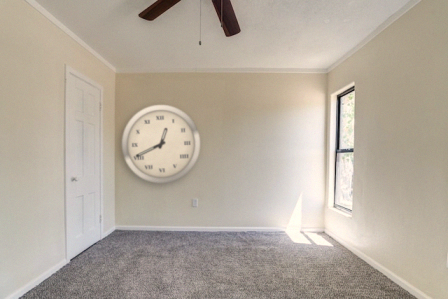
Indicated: 12:41
